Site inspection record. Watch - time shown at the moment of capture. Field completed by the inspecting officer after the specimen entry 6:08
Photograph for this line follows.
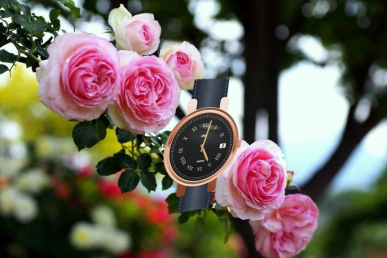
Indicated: 5:02
